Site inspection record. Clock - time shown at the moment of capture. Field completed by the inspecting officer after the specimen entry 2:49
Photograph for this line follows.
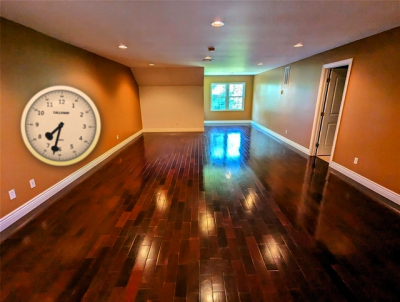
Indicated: 7:32
